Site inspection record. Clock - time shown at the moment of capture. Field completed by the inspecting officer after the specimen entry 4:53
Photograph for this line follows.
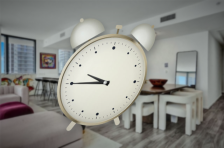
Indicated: 9:45
